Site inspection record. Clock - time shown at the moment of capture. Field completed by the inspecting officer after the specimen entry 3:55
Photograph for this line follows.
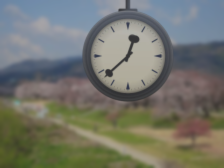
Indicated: 12:38
